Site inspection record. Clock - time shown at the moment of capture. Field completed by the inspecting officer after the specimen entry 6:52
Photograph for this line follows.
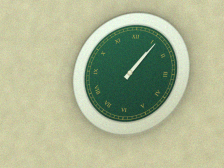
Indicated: 1:06
